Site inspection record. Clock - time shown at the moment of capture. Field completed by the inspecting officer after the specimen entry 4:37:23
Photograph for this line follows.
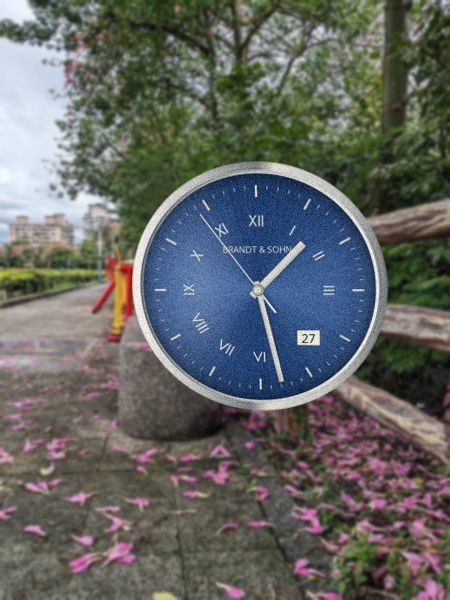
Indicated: 1:27:54
